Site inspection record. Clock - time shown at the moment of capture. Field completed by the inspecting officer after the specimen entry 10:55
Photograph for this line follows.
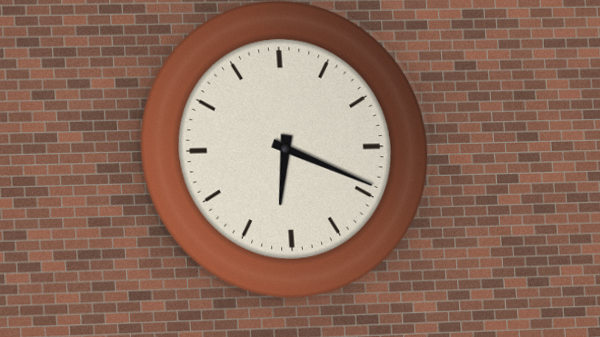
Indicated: 6:19
